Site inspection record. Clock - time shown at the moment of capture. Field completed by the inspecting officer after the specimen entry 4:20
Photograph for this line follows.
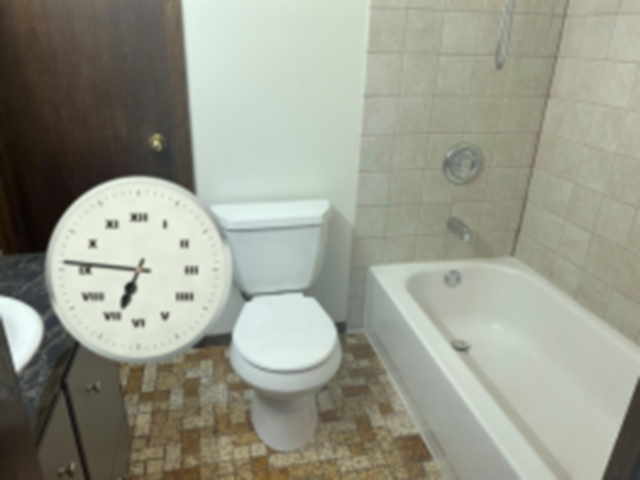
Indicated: 6:46
